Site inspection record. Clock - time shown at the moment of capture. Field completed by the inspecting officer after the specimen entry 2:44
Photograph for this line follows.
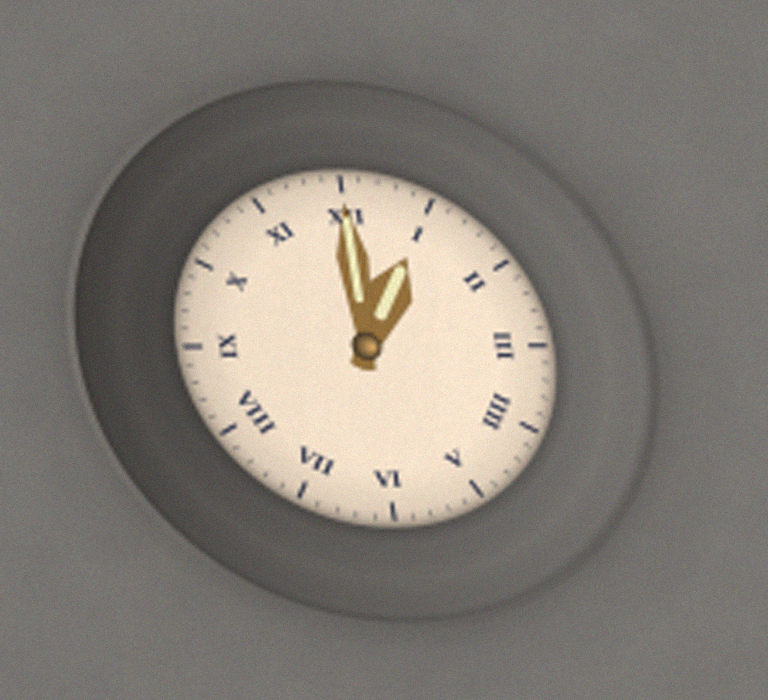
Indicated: 1:00
